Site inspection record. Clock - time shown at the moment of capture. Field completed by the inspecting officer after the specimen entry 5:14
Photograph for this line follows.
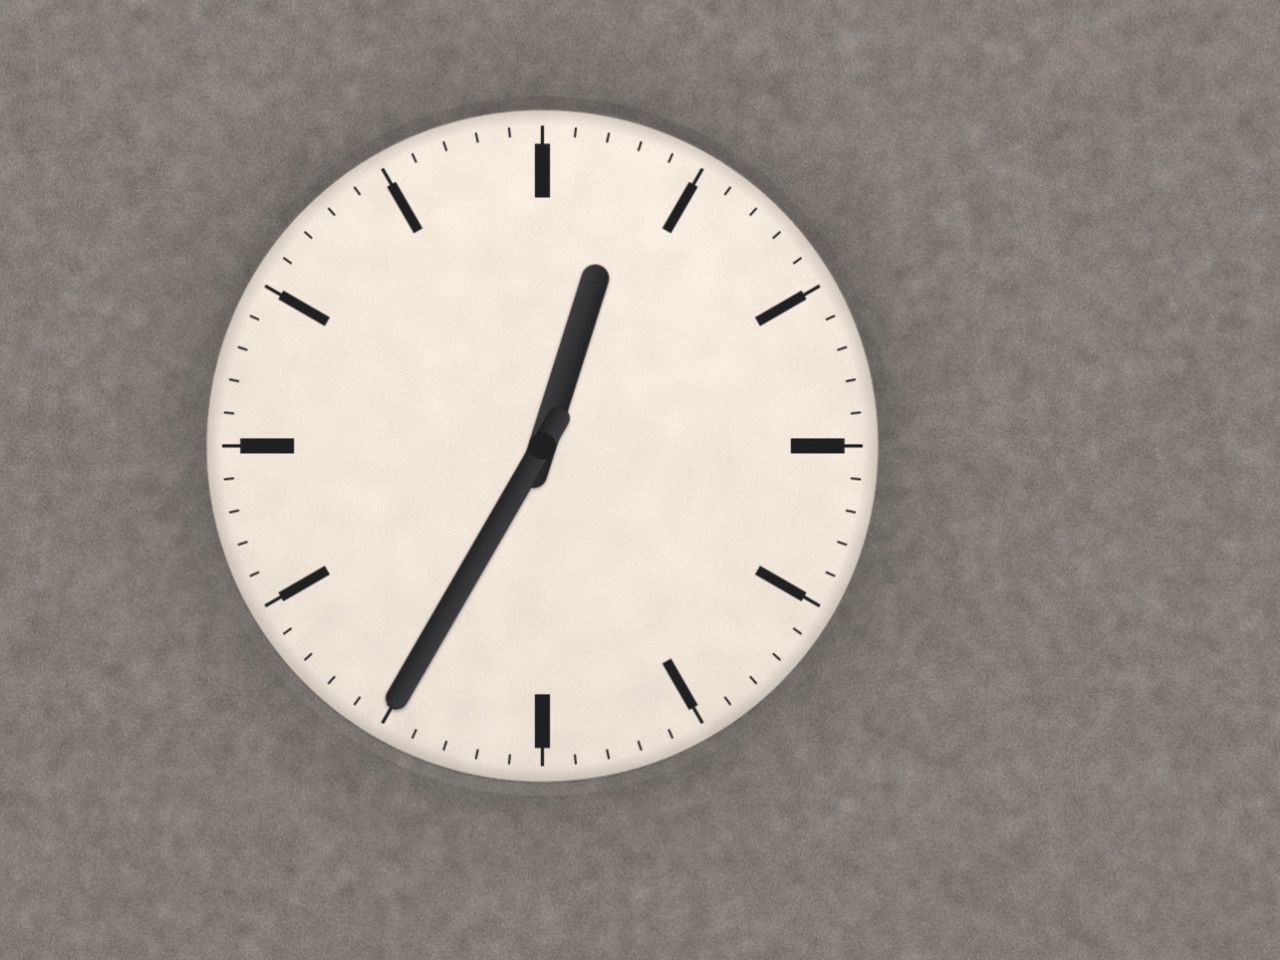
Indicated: 12:35
